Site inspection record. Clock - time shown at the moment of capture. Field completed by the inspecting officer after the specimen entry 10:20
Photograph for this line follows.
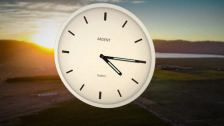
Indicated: 4:15
